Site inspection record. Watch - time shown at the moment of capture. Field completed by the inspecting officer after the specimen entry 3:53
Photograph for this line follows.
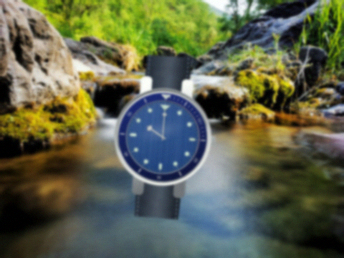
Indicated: 10:00
